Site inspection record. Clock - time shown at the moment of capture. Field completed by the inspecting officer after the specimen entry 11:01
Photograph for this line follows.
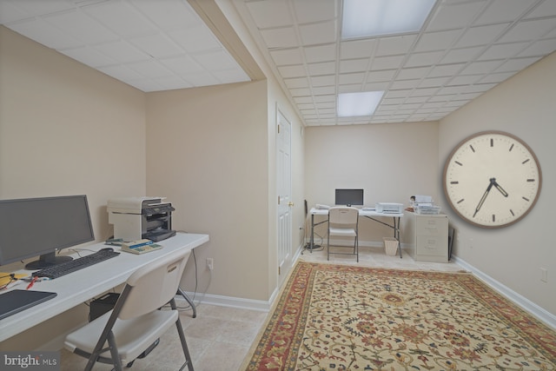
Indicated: 4:35
